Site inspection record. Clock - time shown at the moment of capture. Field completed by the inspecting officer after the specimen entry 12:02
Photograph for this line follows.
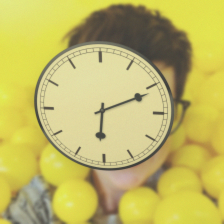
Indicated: 6:11
